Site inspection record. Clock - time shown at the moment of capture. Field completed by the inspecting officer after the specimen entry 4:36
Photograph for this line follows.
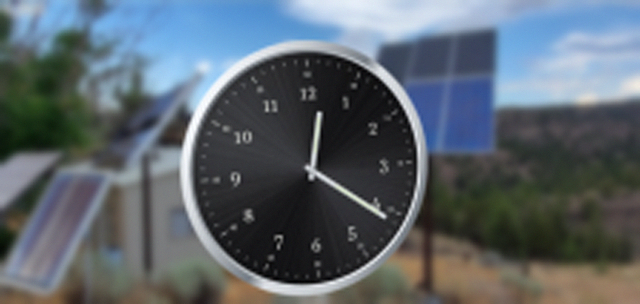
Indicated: 12:21
